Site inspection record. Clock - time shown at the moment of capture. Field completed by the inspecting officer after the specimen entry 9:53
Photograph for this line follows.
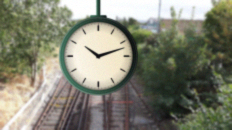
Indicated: 10:12
